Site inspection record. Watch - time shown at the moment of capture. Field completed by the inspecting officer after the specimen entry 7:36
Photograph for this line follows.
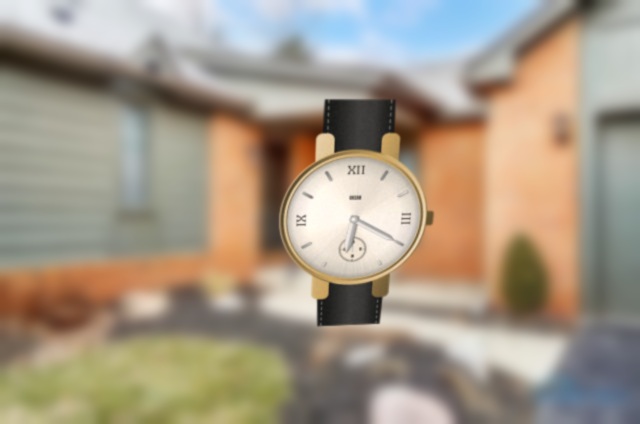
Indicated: 6:20
